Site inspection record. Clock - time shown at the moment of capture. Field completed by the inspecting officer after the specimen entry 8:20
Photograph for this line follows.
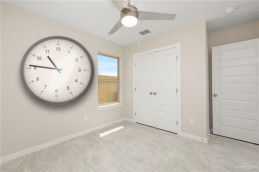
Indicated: 10:46
